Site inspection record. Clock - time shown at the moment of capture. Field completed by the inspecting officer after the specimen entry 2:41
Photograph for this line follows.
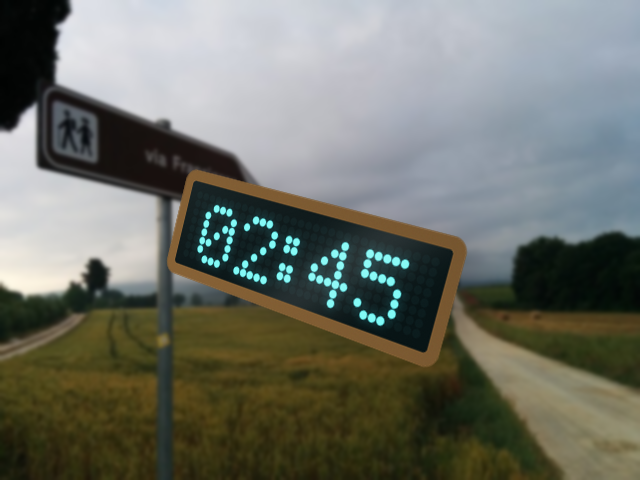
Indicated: 2:45
